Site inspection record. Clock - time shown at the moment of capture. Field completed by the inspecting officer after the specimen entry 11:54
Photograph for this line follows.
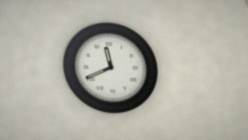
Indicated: 11:41
